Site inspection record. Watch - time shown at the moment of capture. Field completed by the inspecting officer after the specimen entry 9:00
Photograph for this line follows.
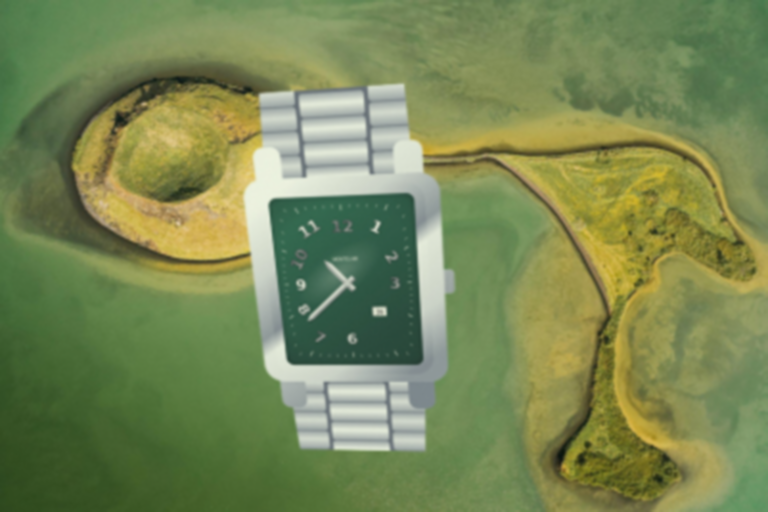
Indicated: 10:38
